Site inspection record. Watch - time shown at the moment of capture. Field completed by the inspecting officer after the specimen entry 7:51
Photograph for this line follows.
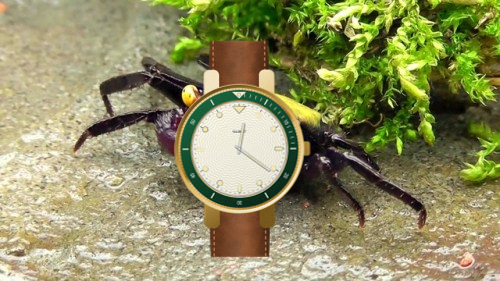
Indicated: 12:21
